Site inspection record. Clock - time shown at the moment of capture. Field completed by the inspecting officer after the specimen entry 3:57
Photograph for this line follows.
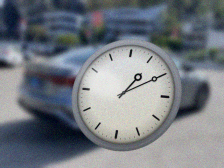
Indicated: 1:10
